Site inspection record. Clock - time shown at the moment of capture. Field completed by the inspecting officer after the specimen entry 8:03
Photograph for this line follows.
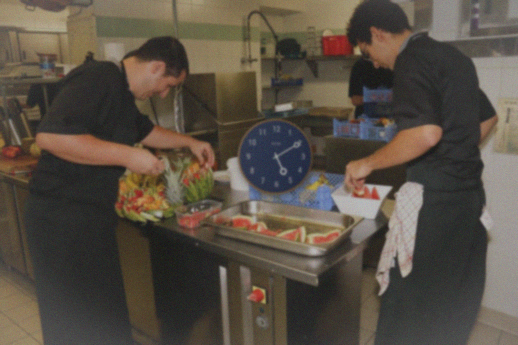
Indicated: 5:10
